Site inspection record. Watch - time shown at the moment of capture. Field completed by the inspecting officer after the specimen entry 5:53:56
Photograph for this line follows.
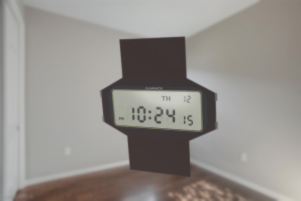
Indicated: 10:24:15
